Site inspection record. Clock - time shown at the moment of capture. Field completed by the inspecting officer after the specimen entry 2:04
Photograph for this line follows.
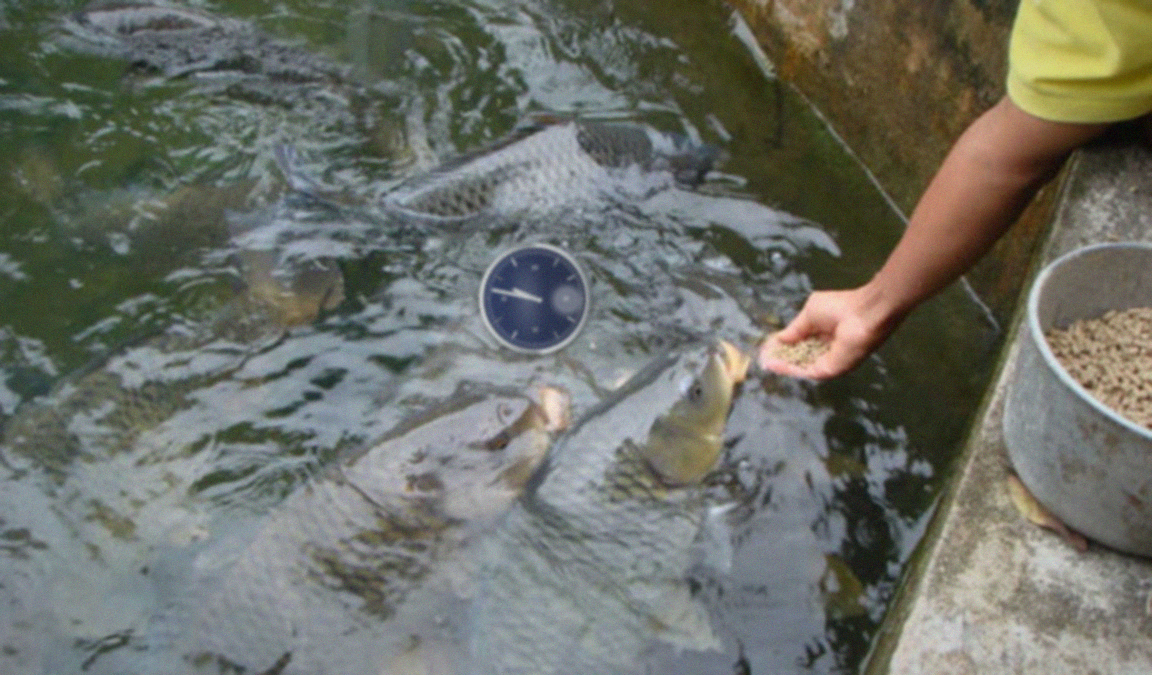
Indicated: 9:47
